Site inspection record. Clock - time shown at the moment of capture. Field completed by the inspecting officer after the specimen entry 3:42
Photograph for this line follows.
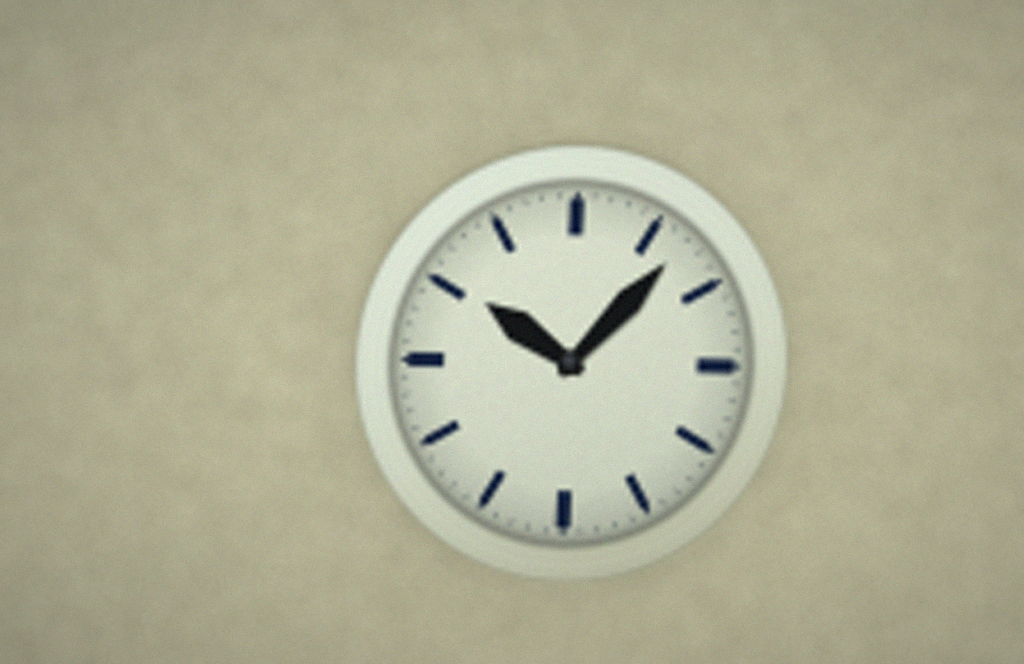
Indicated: 10:07
